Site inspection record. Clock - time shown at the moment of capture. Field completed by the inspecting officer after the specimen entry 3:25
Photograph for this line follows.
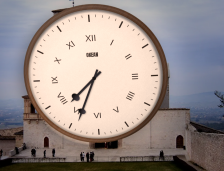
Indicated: 7:34
